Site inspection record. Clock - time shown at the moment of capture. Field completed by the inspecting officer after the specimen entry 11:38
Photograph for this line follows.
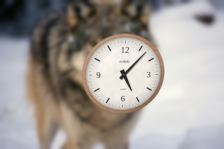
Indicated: 5:07
